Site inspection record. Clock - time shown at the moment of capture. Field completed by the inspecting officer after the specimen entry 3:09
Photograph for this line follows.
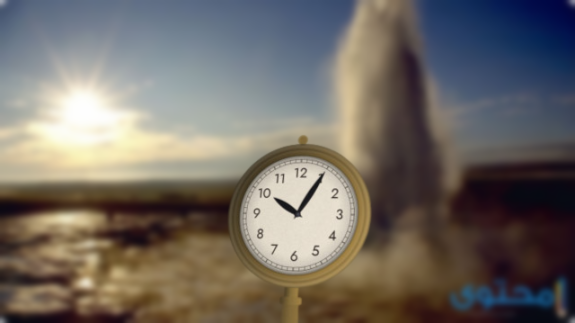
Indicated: 10:05
